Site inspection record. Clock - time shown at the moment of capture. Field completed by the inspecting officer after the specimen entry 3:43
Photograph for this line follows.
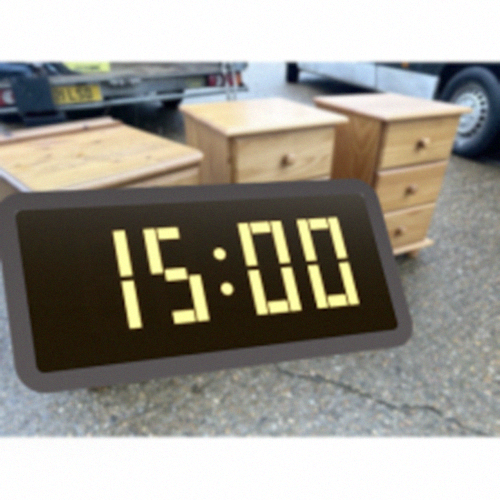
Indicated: 15:00
